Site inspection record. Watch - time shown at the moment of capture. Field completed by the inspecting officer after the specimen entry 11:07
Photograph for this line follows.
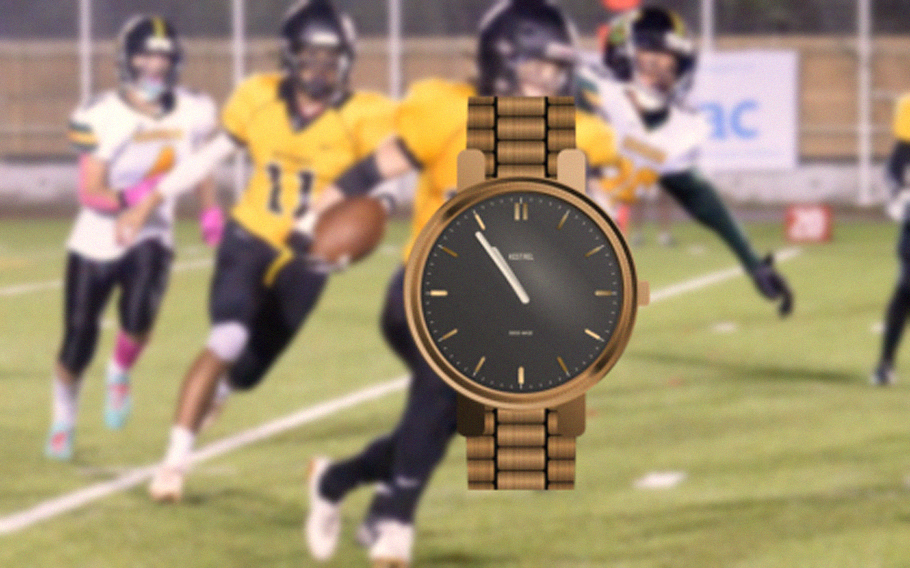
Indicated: 10:54
